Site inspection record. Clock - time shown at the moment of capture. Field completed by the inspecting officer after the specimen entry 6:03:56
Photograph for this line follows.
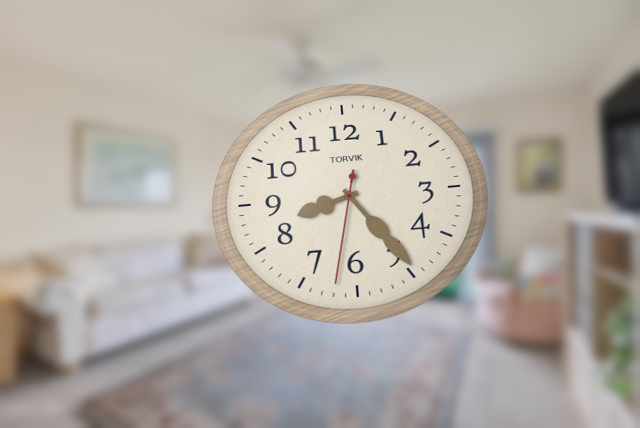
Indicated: 8:24:32
